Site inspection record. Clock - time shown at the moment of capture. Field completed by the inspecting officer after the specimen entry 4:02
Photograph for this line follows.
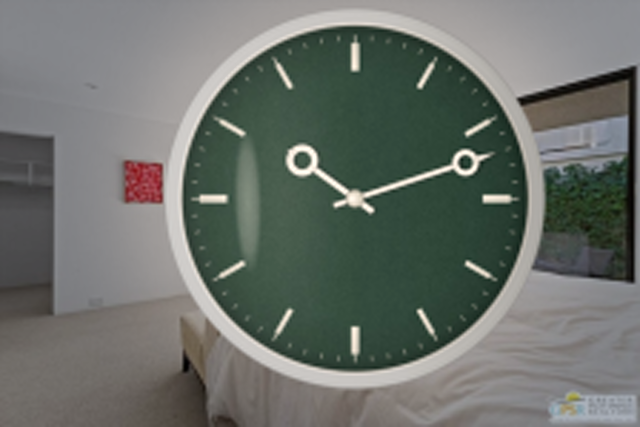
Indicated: 10:12
